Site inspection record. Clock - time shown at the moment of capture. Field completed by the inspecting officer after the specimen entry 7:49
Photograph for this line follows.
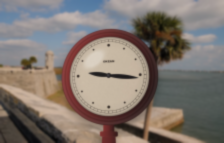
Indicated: 9:16
